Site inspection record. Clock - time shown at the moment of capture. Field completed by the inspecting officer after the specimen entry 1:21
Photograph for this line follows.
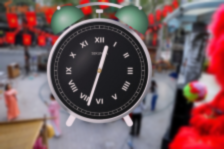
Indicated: 12:33
